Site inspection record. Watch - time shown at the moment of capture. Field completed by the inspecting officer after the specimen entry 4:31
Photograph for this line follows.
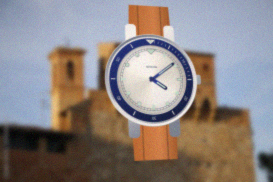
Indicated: 4:09
